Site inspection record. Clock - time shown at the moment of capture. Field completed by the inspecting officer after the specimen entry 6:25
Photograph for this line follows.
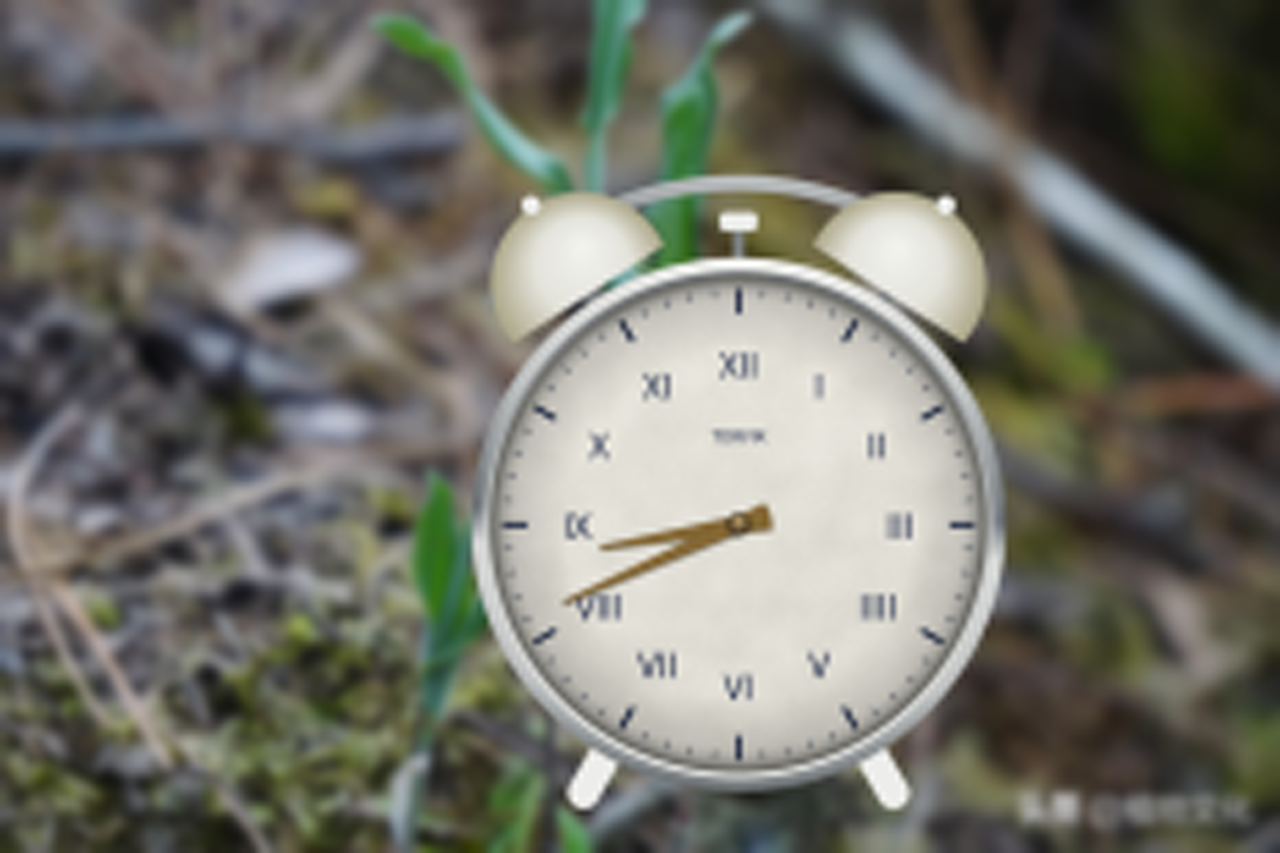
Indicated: 8:41
